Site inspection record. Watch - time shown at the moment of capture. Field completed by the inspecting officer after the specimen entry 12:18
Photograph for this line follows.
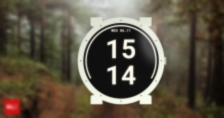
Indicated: 15:14
